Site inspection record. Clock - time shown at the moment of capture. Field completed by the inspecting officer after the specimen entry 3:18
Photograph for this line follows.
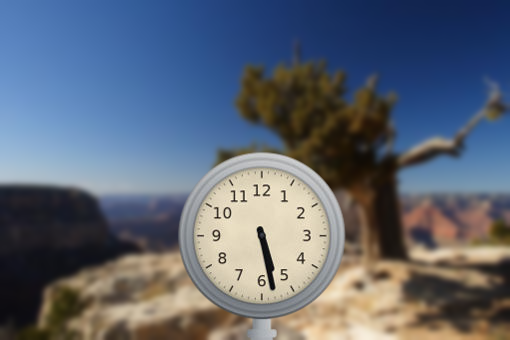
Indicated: 5:28
